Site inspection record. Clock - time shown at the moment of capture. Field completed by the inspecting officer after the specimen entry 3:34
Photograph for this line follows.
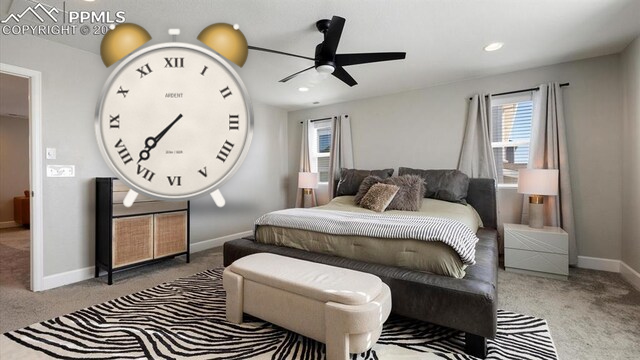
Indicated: 7:37
